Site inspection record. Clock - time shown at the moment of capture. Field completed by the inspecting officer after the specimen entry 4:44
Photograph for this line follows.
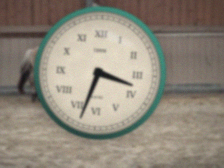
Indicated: 3:33
